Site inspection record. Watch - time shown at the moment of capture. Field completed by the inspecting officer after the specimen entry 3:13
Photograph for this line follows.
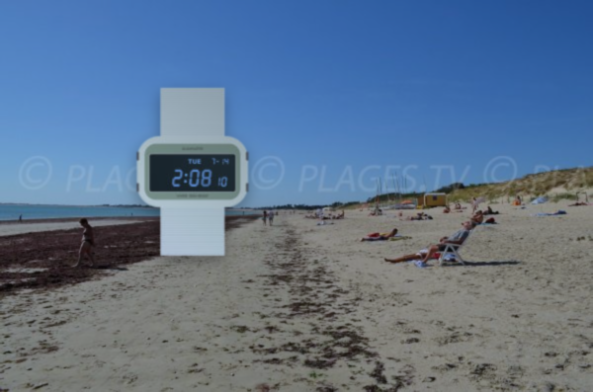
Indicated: 2:08
